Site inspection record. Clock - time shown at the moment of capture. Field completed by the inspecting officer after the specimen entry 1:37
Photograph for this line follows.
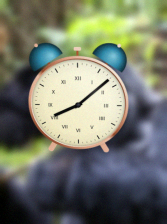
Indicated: 8:08
